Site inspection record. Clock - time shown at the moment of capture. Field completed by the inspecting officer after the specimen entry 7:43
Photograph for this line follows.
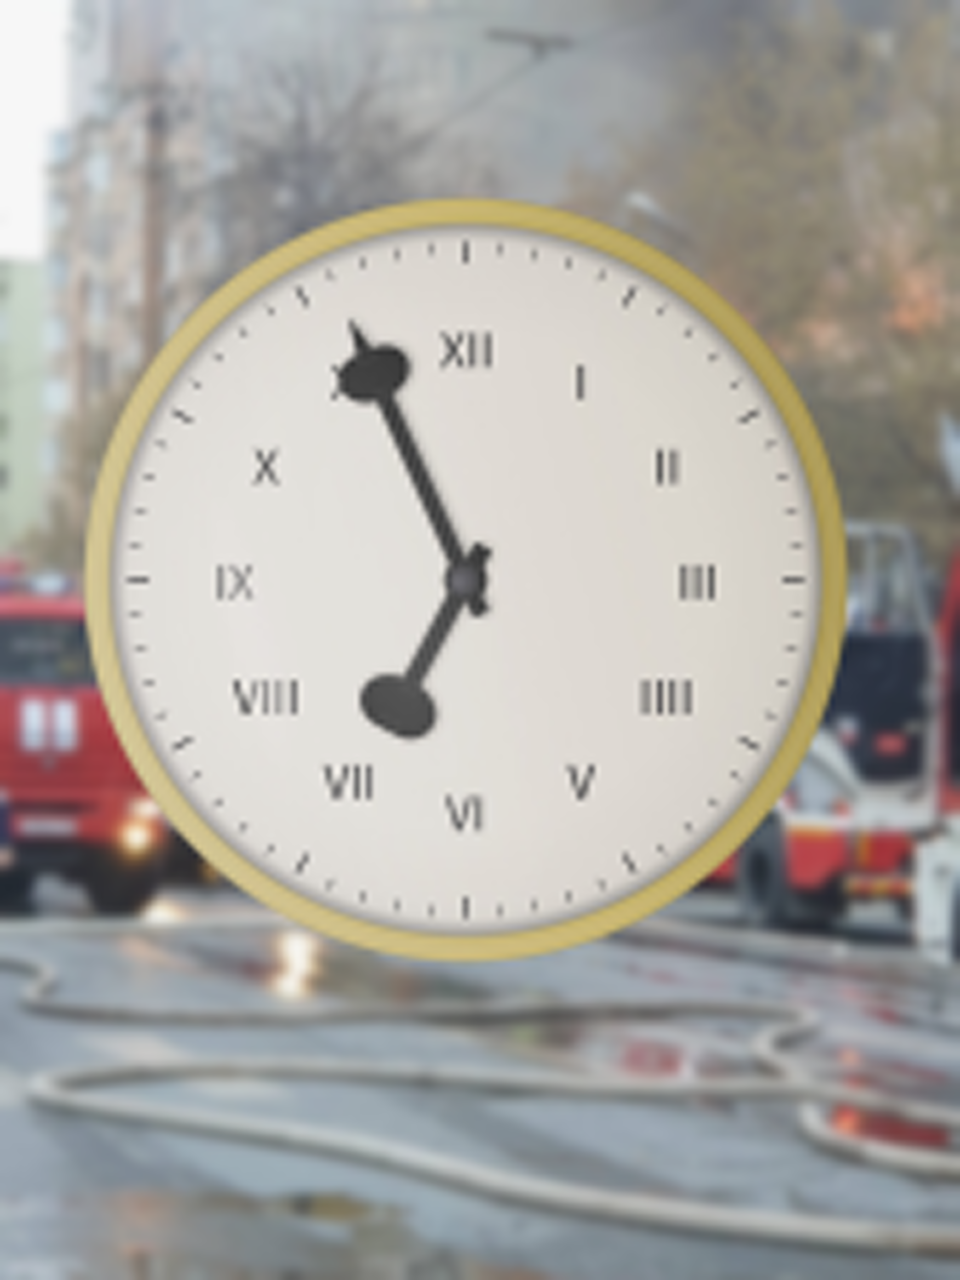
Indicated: 6:56
